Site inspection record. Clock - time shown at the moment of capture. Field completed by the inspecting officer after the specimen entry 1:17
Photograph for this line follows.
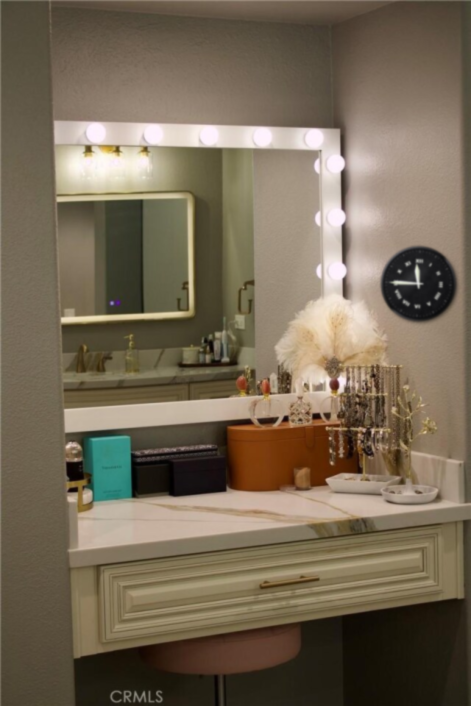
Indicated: 11:45
